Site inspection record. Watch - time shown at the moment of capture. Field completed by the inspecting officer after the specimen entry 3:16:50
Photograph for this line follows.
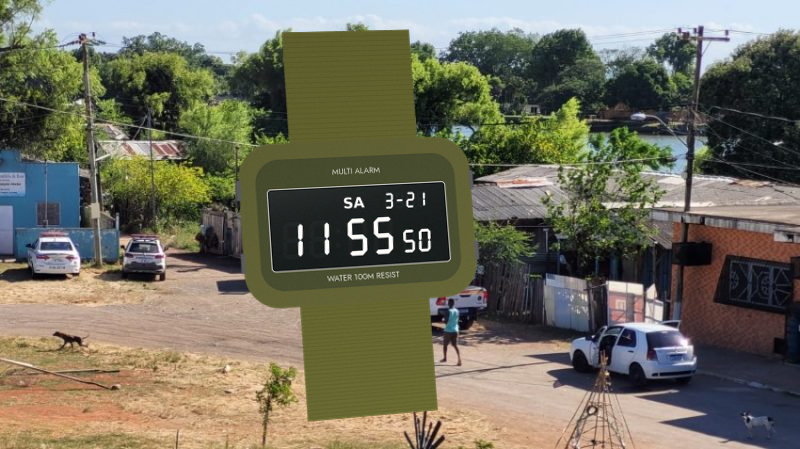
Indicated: 11:55:50
